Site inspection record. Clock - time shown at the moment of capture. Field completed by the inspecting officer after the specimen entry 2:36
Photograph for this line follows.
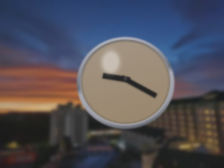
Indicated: 9:20
